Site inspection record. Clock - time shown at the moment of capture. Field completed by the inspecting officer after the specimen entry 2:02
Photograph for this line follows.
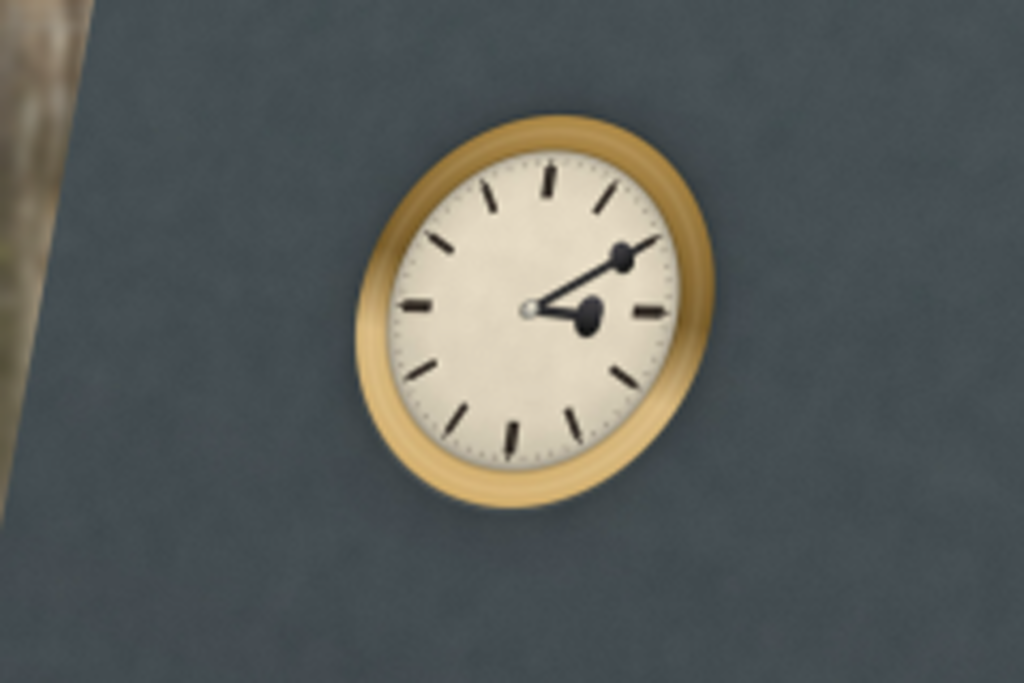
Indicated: 3:10
